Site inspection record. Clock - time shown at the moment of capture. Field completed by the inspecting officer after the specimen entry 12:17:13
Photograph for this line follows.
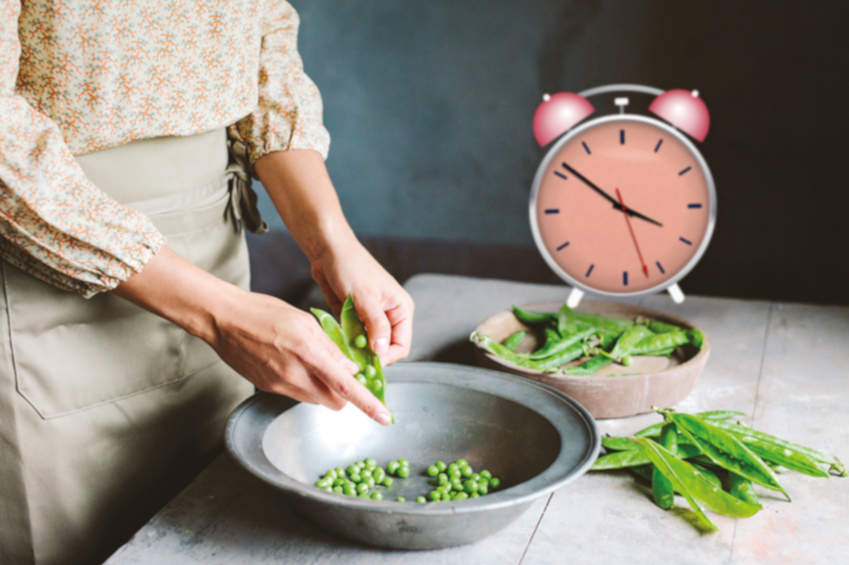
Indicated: 3:51:27
